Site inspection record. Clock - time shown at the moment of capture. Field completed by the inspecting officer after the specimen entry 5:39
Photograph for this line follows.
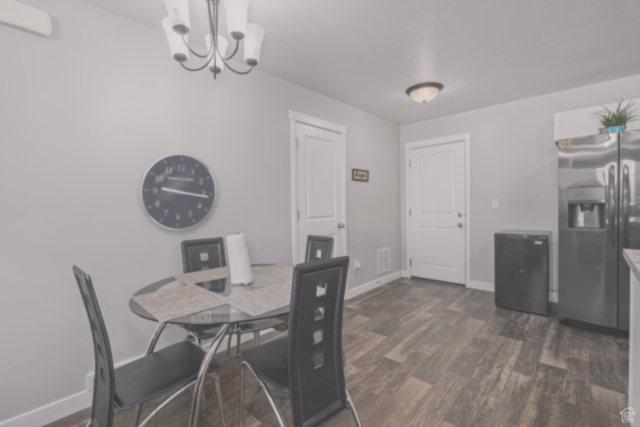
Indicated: 9:16
